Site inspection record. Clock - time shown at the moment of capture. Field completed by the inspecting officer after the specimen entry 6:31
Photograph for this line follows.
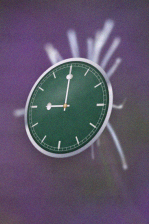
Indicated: 9:00
